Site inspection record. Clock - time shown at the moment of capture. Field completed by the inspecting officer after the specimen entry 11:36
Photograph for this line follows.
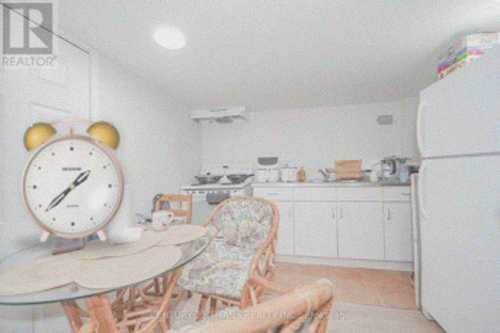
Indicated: 1:38
